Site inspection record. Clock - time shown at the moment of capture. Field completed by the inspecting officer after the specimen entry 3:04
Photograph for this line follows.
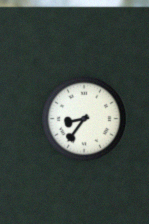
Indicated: 8:36
